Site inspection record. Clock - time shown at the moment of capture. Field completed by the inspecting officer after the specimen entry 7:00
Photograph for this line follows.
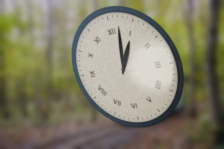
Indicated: 1:02
